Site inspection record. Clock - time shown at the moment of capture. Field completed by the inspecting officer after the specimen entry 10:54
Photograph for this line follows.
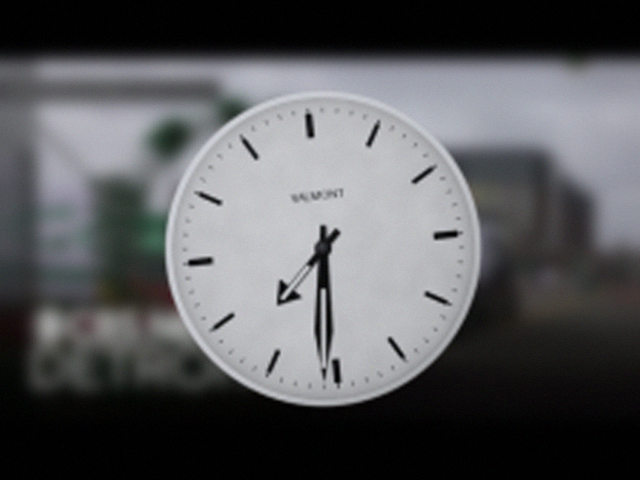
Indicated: 7:31
